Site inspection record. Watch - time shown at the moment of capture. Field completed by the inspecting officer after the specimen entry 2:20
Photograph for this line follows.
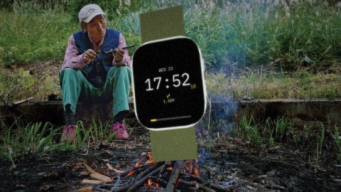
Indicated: 17:52
